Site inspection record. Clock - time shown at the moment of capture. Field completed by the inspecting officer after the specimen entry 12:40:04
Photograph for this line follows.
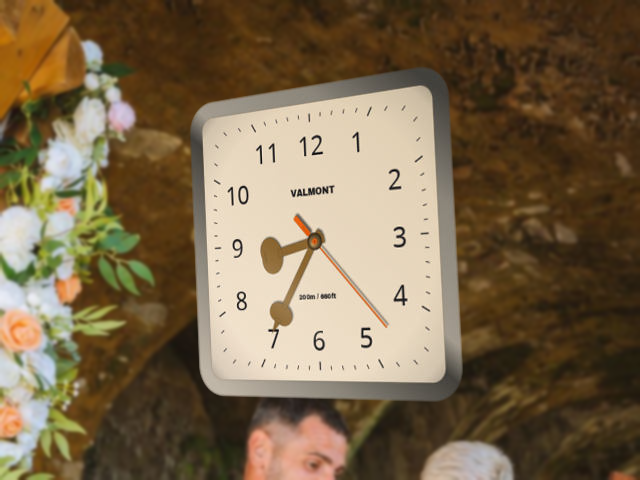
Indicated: 8:35:23
